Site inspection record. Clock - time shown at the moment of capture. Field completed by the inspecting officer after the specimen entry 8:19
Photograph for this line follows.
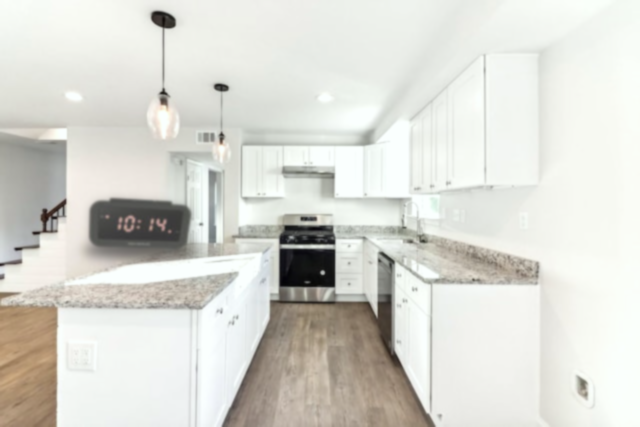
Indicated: 10:14
